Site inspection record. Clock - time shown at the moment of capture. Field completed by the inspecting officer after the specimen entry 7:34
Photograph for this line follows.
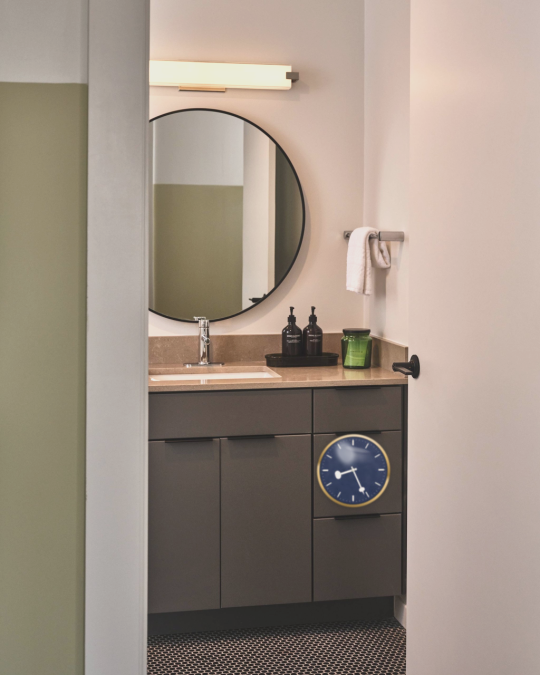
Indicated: 8:26
